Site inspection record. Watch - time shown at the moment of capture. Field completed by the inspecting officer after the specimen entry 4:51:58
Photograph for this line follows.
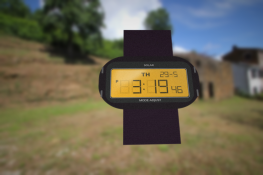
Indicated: 3:19:46
